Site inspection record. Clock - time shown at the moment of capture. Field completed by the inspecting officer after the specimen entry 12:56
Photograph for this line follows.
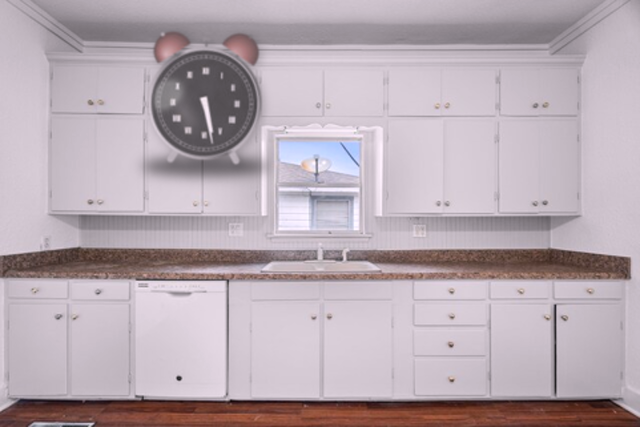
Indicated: 5:28
